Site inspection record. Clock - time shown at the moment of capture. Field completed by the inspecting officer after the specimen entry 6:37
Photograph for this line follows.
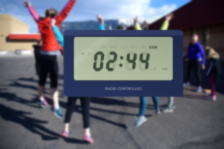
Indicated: 2:44
